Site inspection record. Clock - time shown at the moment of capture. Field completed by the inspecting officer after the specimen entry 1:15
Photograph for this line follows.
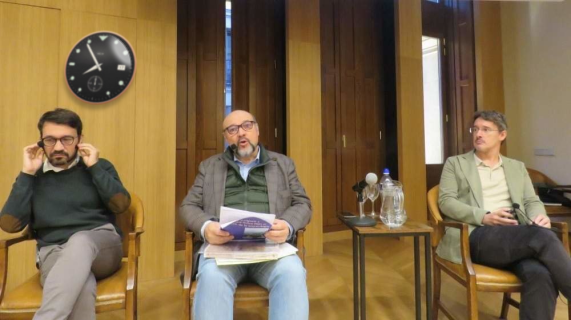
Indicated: 7:54
